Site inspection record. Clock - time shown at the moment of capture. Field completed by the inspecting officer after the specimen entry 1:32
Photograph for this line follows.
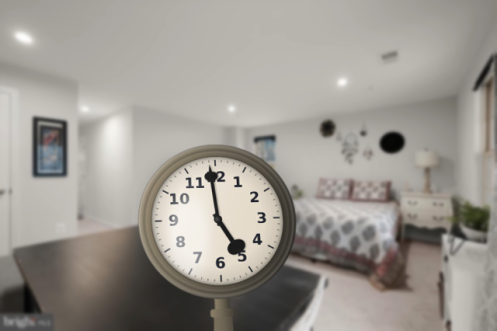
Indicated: 4:59
